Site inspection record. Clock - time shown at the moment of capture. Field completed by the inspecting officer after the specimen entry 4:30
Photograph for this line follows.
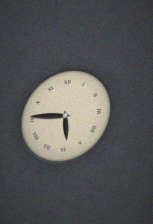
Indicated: 5:46
